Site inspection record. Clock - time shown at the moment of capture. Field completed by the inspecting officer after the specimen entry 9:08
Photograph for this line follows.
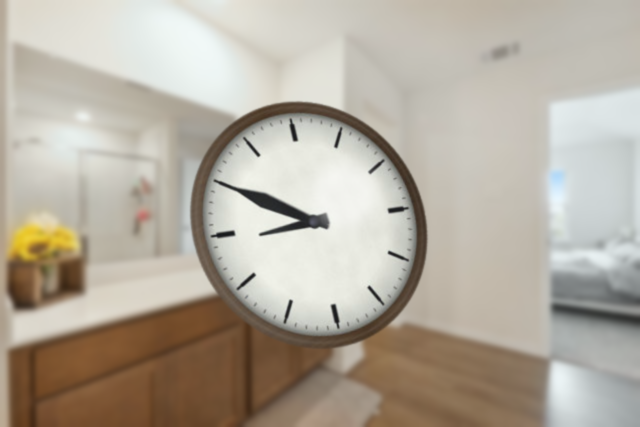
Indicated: 8:50
